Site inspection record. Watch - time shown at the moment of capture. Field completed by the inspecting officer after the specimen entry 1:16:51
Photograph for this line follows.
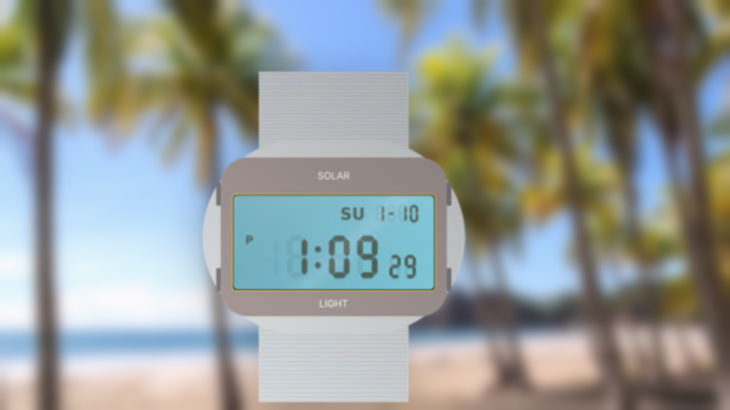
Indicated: 1:09:29
